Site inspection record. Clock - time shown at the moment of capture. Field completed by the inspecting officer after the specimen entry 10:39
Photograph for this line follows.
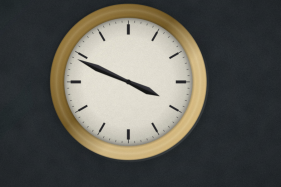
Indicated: 3:49
